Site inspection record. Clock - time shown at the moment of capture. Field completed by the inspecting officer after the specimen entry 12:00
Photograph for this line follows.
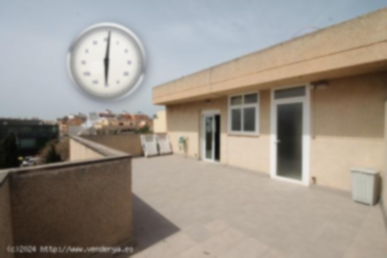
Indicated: 6:01
